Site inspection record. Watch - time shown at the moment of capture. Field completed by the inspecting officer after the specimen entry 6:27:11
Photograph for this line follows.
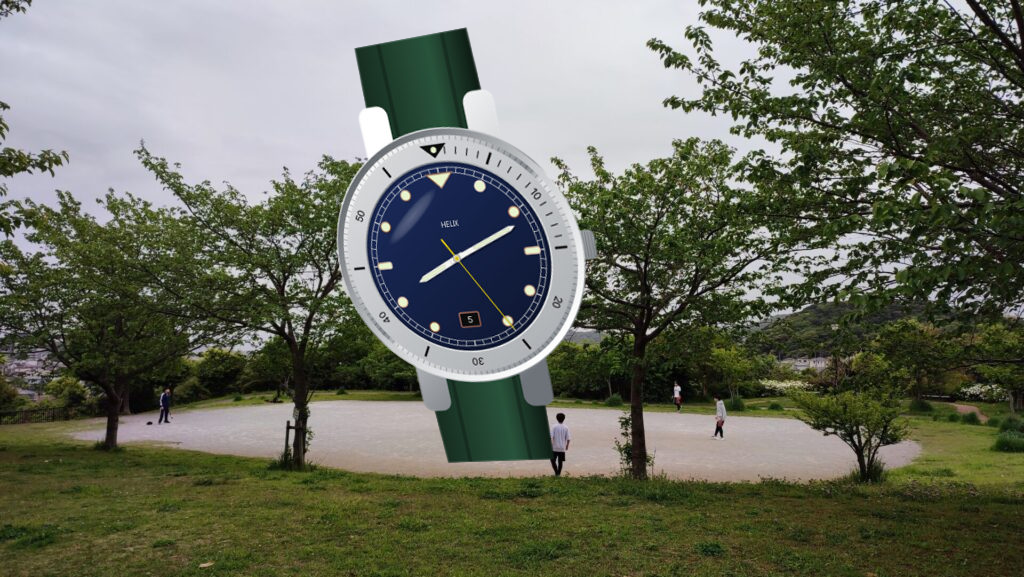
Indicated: 8:11:25
